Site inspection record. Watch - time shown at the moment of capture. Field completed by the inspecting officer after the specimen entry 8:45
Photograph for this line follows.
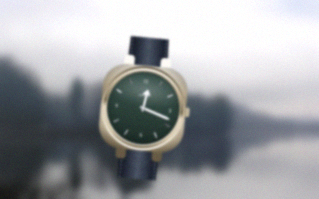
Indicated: 12:18
